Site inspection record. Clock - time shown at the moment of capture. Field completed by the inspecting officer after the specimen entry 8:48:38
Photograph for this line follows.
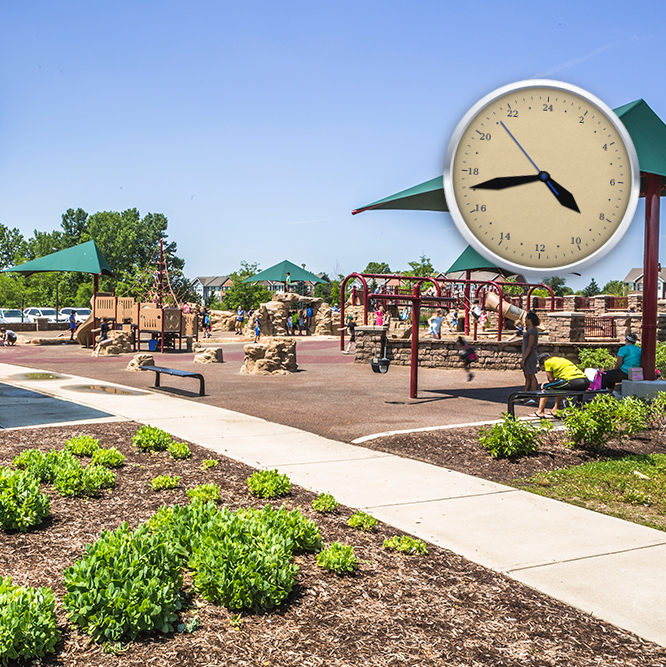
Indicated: 8:42:53
